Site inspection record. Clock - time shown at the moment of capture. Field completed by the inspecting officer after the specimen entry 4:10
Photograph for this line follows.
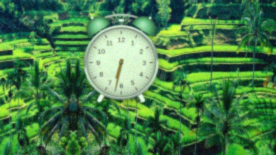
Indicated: 6:32
